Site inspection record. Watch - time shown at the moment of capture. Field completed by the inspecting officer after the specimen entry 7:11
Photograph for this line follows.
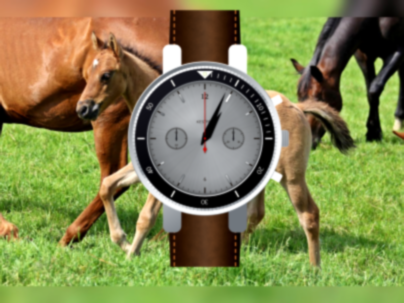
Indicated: 1:04
